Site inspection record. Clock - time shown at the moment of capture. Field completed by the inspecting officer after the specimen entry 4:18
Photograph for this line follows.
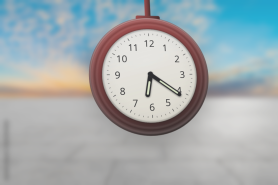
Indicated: 6:21
